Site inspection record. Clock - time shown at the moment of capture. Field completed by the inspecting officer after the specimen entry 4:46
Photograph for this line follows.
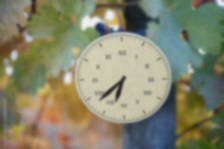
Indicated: 6:38
